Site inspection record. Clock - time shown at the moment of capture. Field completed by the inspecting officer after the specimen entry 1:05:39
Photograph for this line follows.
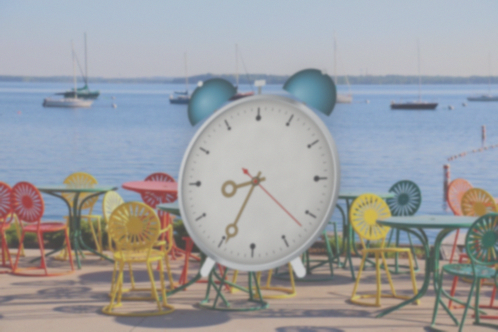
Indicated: 8:34:22
